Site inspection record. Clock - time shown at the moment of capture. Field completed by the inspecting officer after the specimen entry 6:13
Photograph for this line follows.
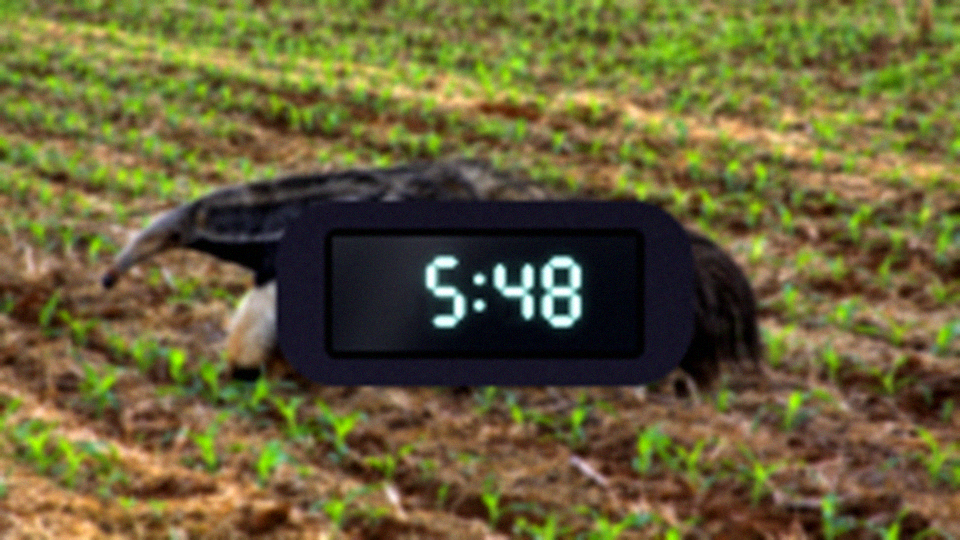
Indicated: 5:48
